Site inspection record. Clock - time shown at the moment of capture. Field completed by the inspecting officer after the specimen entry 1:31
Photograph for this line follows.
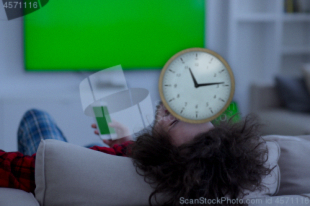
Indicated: 11:14
